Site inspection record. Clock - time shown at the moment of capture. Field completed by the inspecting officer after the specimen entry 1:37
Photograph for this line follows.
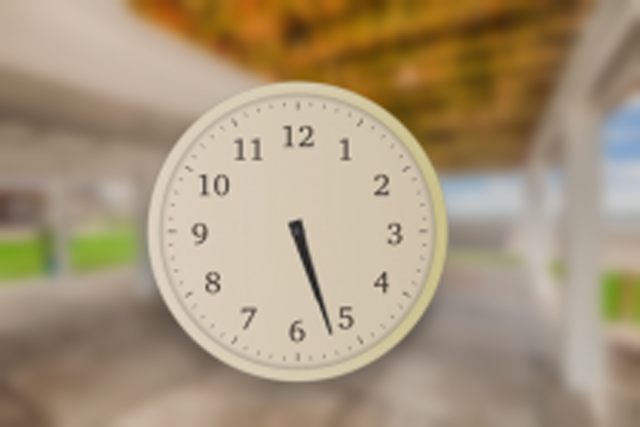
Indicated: 5:27
